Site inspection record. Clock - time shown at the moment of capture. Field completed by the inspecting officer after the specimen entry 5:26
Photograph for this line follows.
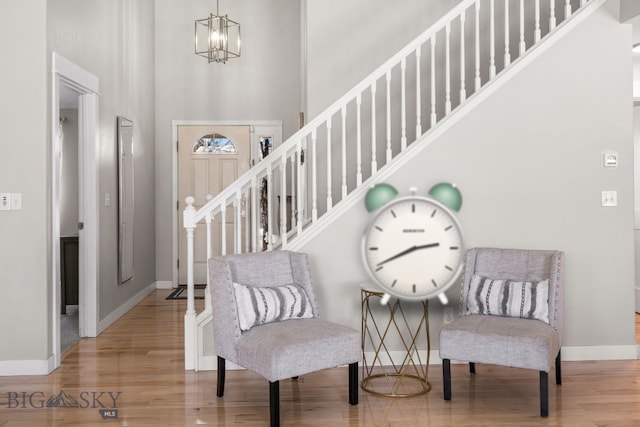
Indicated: 2:41
